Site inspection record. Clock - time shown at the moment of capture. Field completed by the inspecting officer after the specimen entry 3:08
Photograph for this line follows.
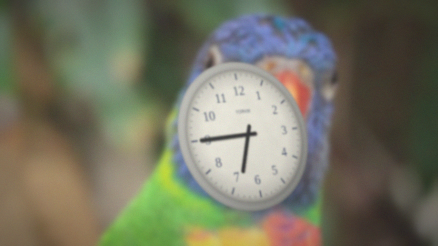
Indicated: 6:45
